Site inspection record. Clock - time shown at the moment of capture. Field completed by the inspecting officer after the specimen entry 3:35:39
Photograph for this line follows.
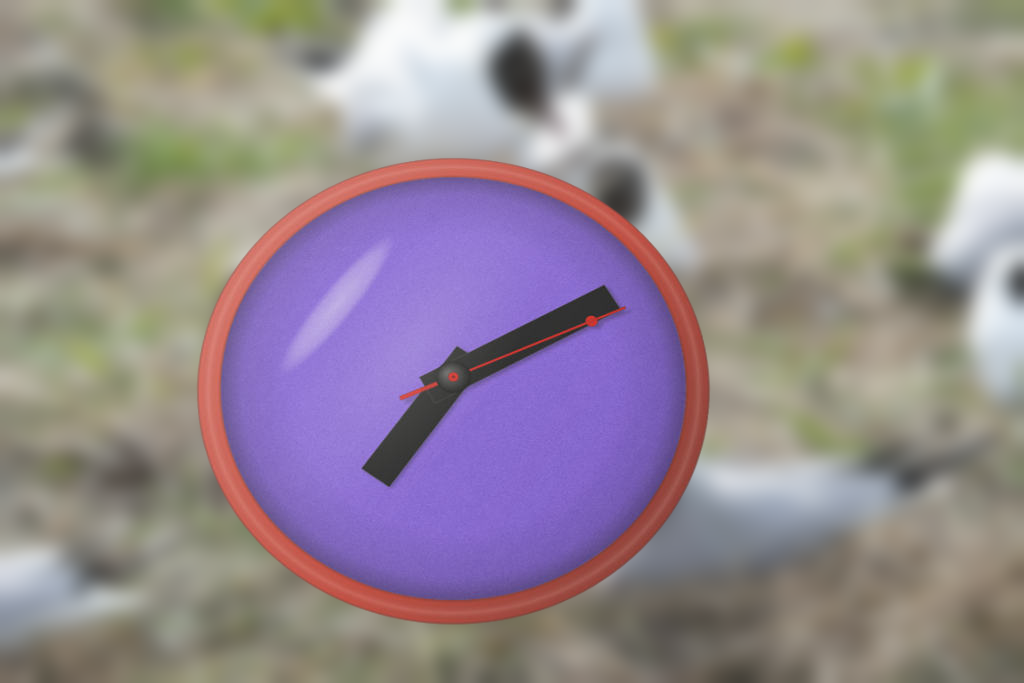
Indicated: 7:10:11
